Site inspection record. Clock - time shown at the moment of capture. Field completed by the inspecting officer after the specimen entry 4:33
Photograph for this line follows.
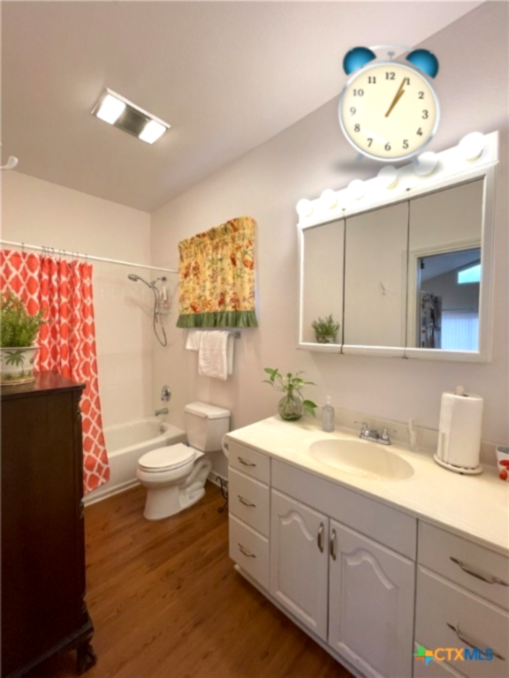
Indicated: 1:04
